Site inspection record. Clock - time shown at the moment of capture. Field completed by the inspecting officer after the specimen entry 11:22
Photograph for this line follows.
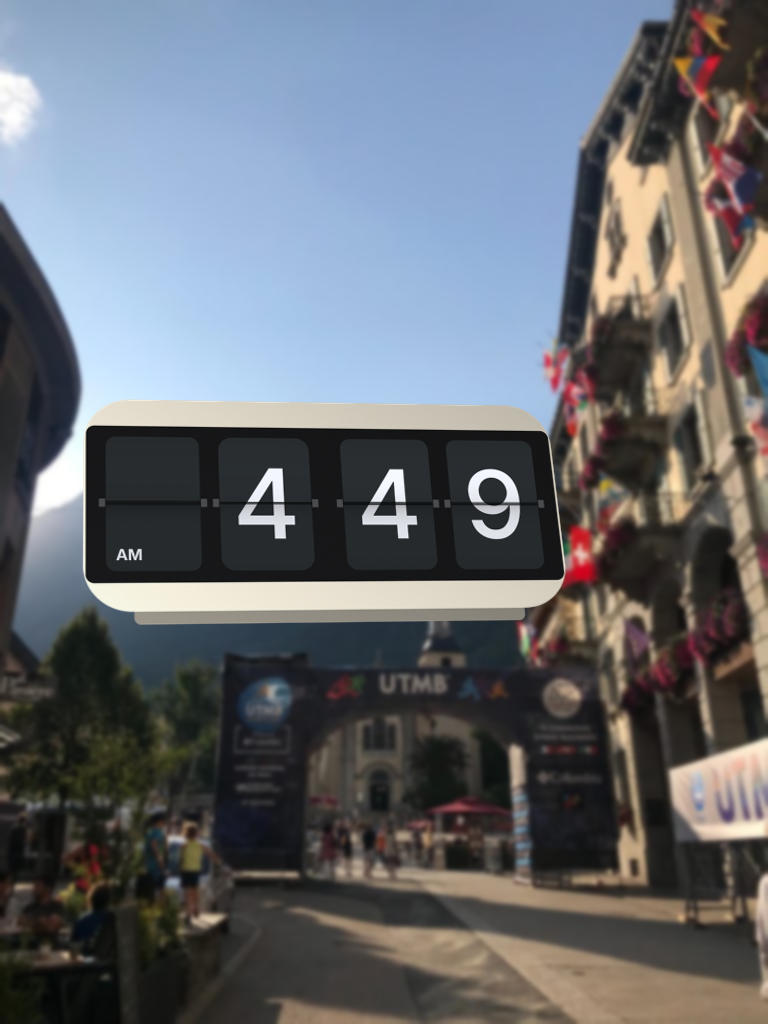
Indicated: 4:49
